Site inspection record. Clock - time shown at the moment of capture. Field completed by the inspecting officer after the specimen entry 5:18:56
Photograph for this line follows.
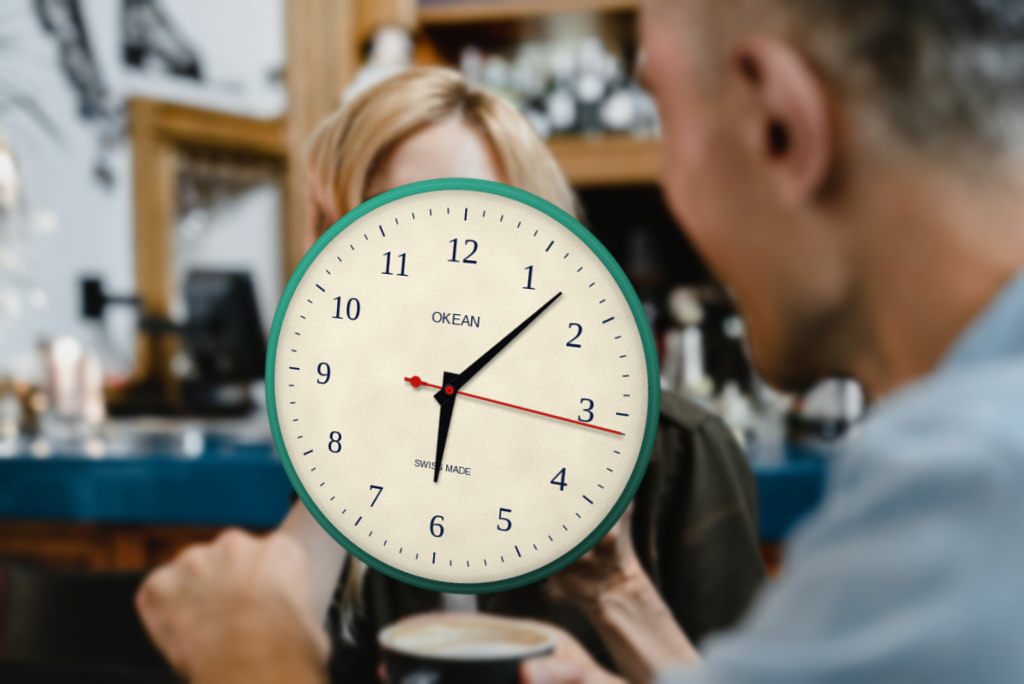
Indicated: 6:07:16
